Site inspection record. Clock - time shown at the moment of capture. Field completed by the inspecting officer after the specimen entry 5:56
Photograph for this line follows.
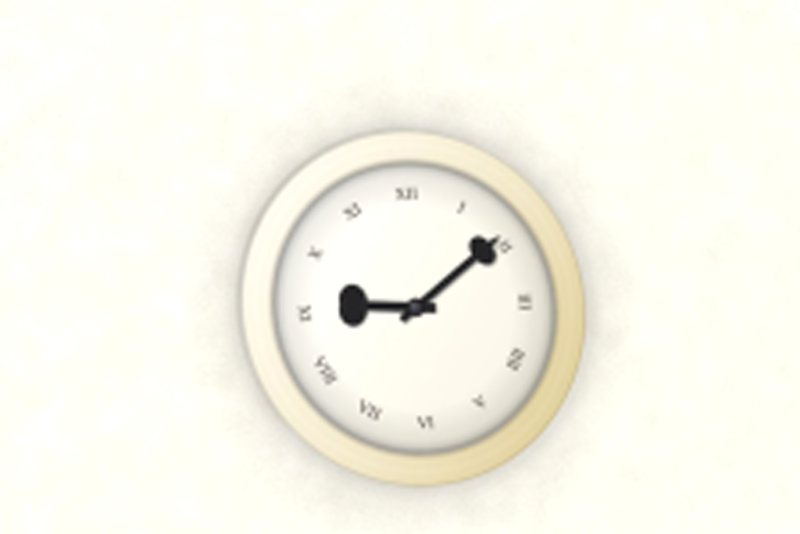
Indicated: 9:09
